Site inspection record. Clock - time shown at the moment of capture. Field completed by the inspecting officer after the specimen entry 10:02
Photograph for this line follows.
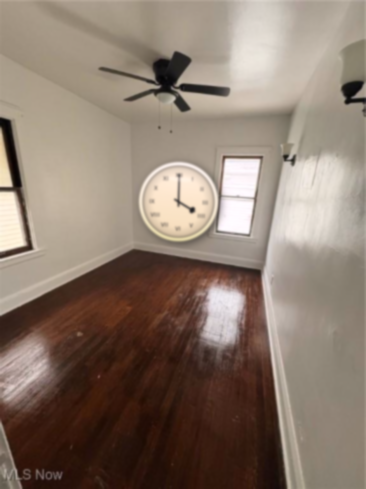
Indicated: 4:00
